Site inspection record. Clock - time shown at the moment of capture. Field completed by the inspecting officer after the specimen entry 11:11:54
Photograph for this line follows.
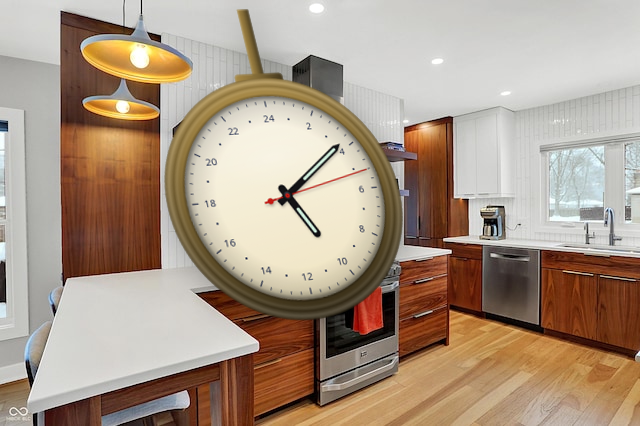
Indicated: 10:09:13
